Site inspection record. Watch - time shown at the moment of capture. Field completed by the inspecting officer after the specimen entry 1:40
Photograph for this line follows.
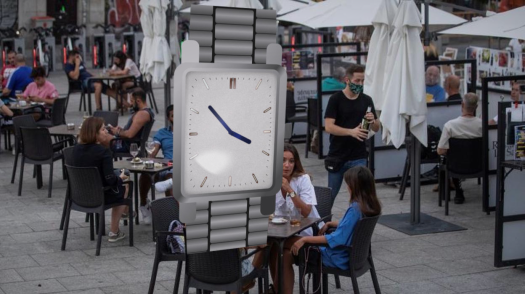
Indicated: 3:53
